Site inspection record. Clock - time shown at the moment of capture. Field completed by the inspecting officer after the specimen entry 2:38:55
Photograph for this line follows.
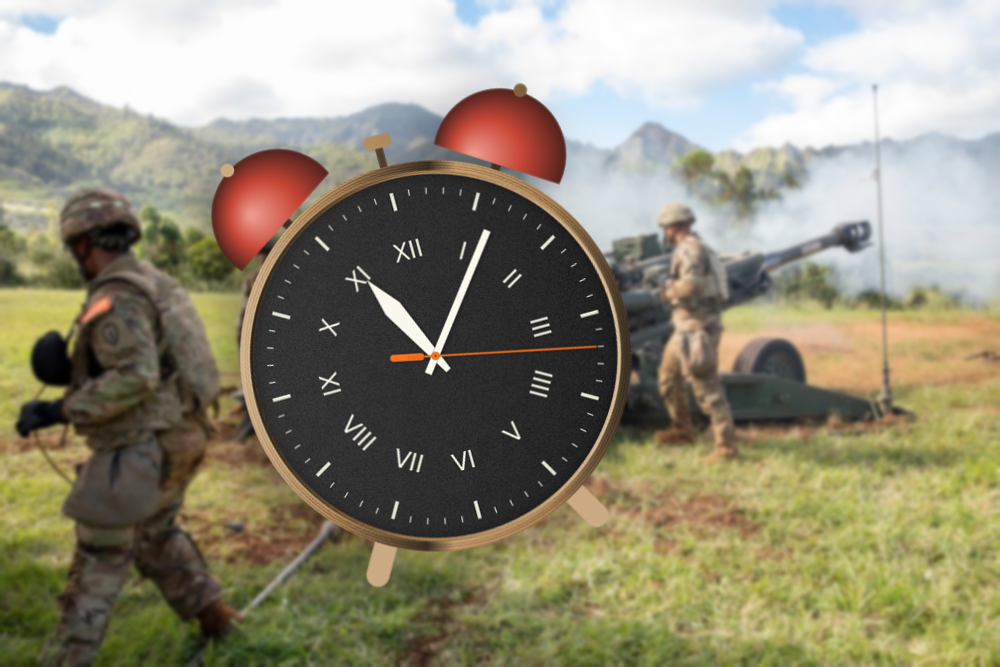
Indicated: 11:06:17
